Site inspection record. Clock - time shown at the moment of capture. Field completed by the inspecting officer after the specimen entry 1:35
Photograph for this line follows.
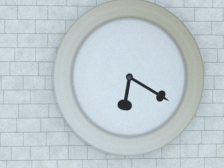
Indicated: 6:20
